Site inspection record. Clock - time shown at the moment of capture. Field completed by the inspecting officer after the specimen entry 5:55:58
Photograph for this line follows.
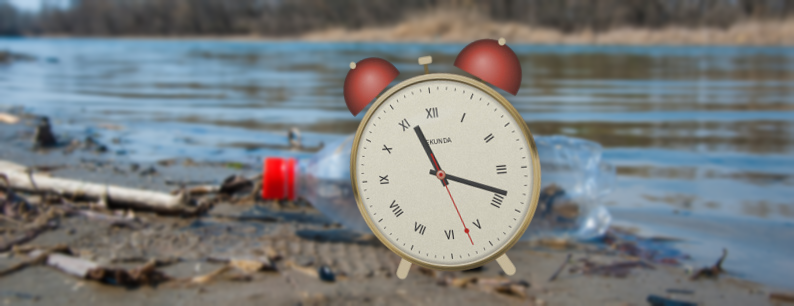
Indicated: 11:18:27
